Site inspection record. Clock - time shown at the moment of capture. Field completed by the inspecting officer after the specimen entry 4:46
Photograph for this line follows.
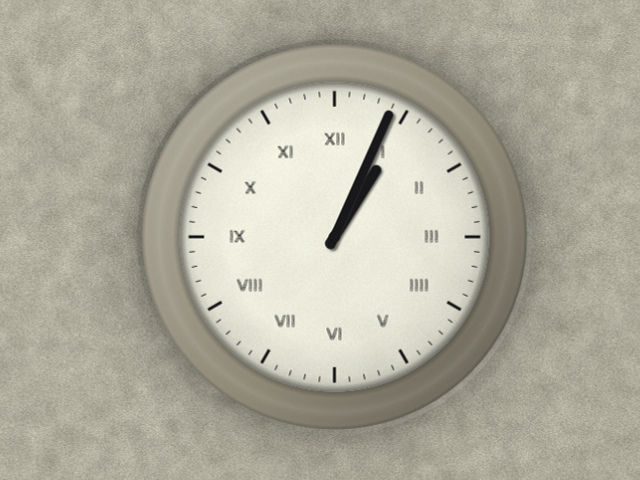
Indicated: 1:04
